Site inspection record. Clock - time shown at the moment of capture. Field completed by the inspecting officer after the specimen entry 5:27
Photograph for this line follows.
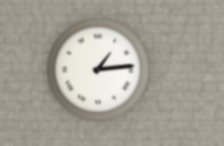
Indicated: 1:14
